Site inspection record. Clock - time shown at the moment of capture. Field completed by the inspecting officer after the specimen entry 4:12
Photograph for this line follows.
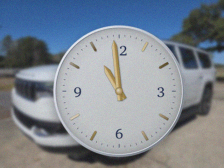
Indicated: 10:59
